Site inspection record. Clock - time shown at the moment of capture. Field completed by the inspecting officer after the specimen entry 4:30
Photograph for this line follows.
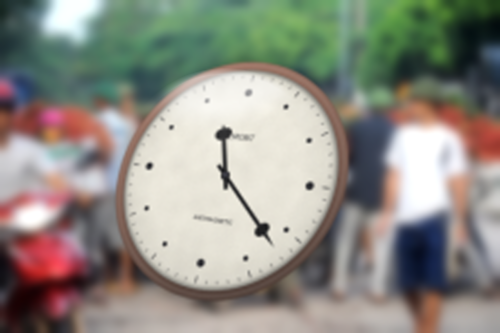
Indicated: 11:22
